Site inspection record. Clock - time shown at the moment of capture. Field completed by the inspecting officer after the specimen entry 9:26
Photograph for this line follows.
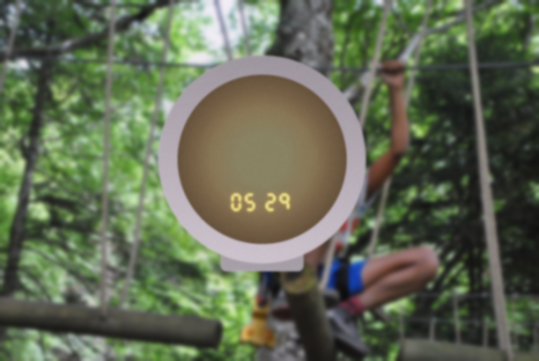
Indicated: 5:29
